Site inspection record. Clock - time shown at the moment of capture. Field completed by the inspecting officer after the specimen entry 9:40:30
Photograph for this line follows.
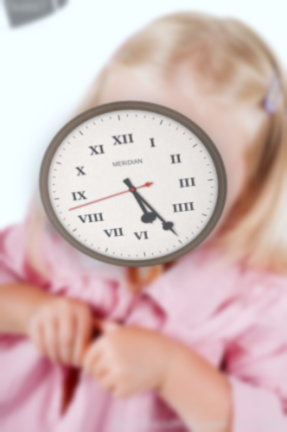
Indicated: 5:24:43
